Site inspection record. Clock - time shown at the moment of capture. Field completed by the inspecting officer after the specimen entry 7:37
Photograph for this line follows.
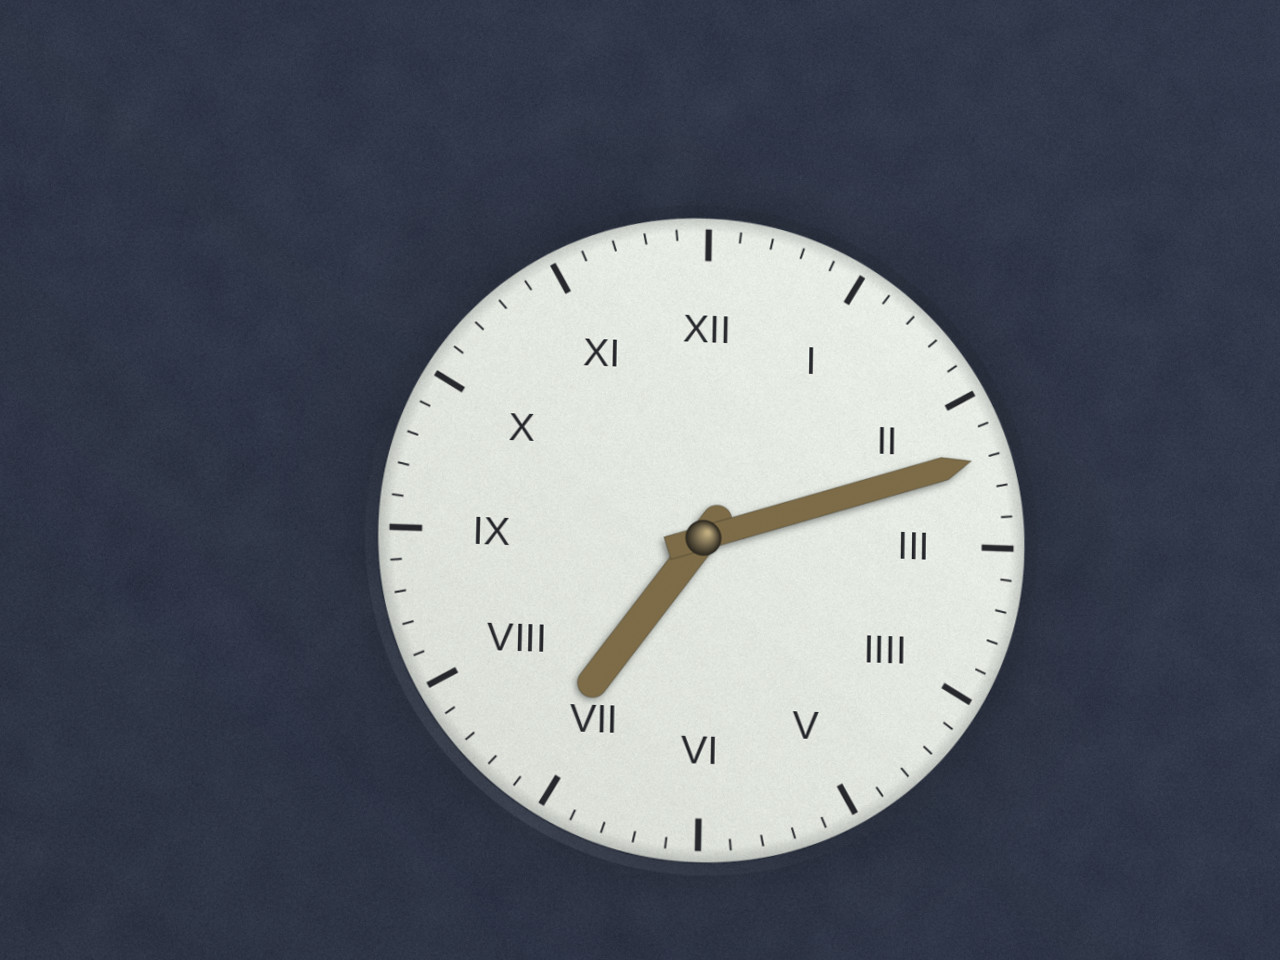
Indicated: 7:12
